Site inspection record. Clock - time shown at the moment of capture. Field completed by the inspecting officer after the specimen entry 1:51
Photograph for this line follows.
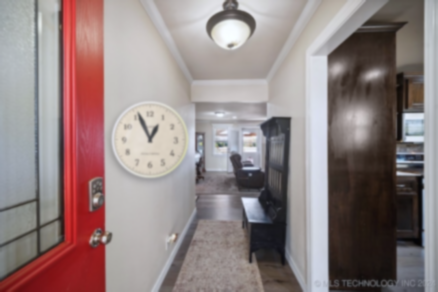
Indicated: 12:56
